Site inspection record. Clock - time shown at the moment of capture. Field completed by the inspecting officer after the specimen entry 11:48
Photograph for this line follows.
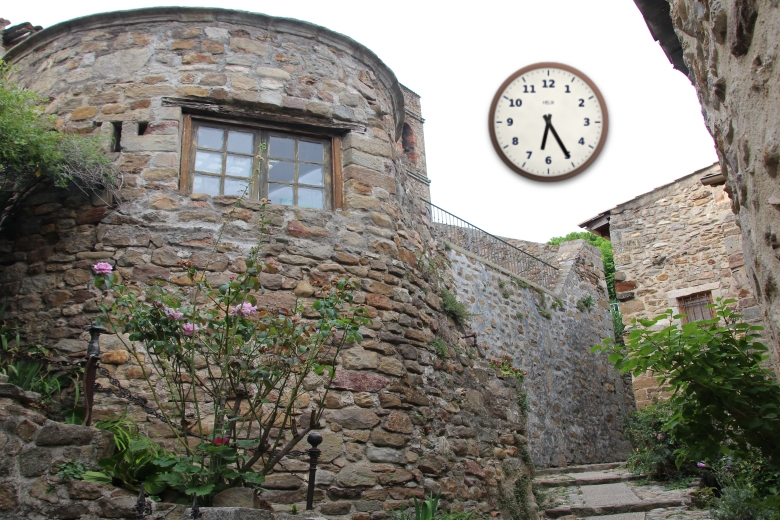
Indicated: 6:25
